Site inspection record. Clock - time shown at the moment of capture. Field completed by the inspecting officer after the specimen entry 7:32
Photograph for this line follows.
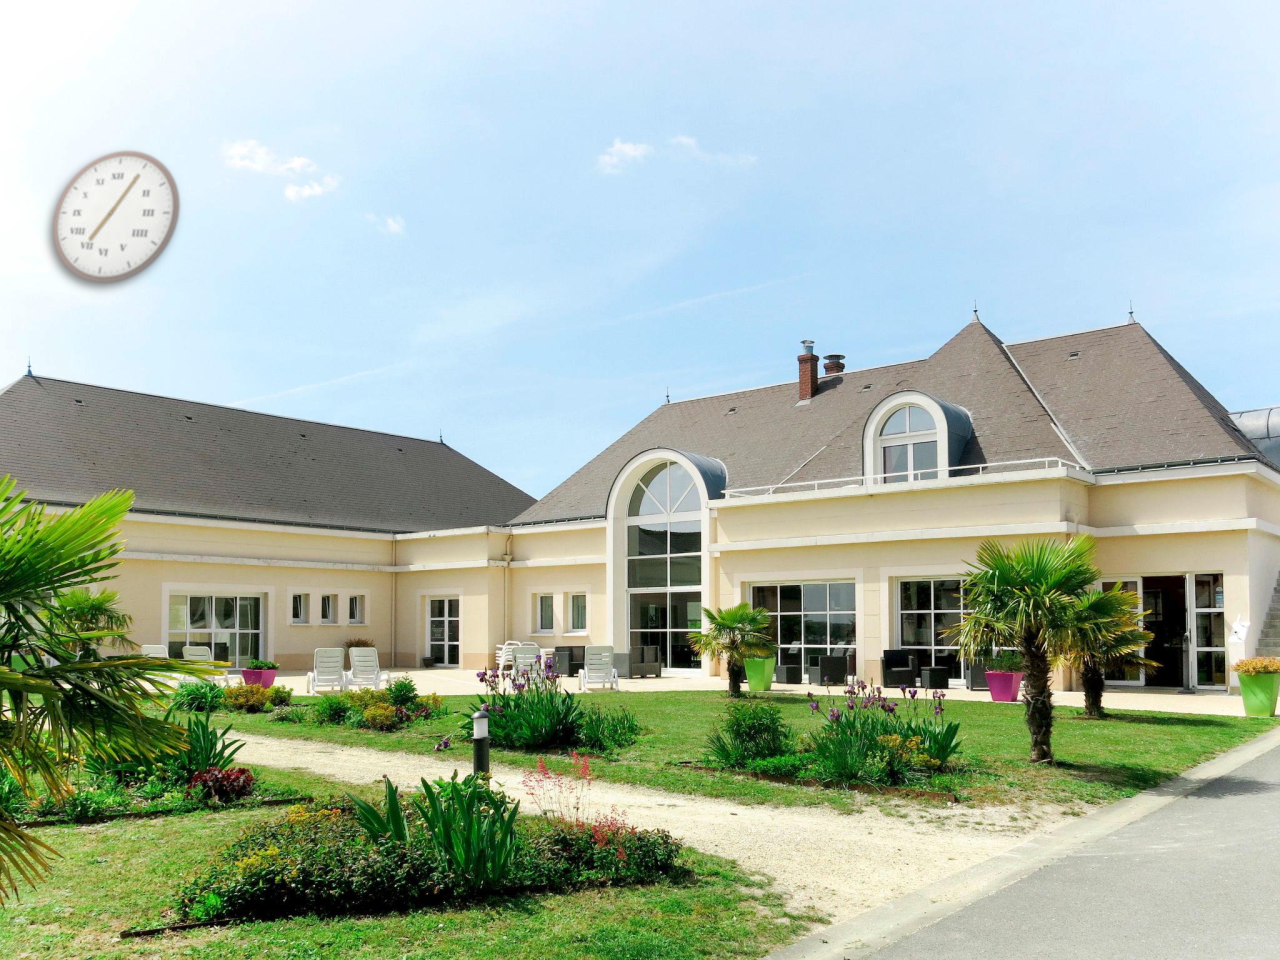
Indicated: 7:05
